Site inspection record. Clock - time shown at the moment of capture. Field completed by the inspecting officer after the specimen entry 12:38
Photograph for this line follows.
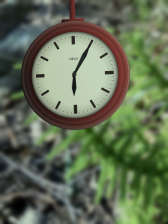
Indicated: 6:05
